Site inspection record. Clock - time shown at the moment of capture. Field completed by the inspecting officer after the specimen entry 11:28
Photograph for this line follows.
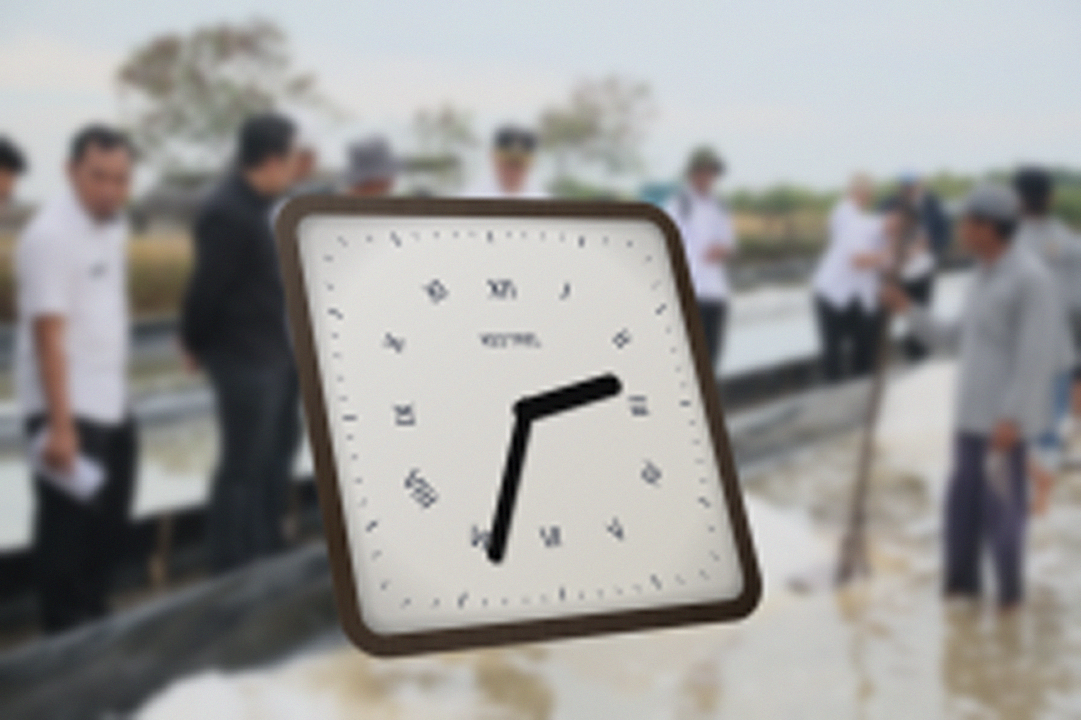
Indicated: 2:34
